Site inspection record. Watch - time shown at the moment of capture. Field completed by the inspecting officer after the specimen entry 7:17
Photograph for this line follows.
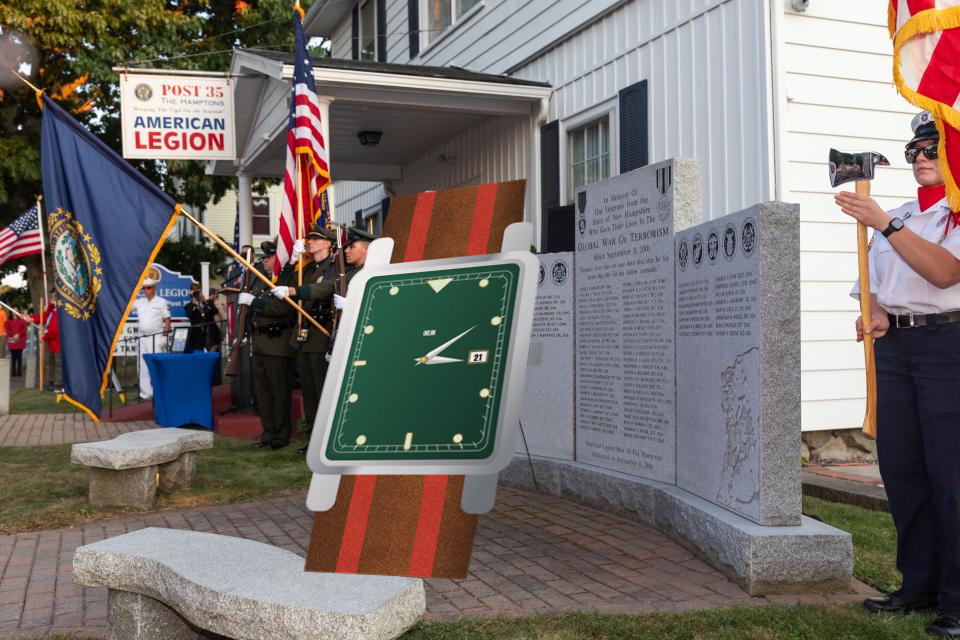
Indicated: 3:09
